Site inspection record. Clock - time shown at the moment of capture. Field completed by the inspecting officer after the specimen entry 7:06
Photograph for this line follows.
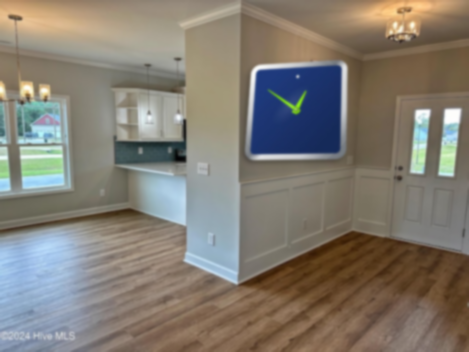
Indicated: 12:51
